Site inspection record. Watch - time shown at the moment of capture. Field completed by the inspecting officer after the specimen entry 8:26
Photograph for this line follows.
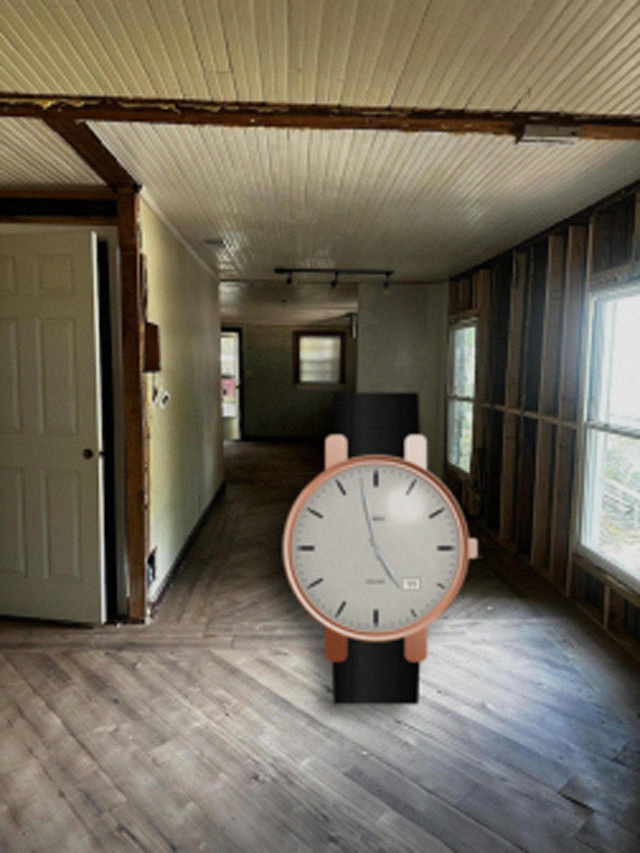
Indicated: 4:58
